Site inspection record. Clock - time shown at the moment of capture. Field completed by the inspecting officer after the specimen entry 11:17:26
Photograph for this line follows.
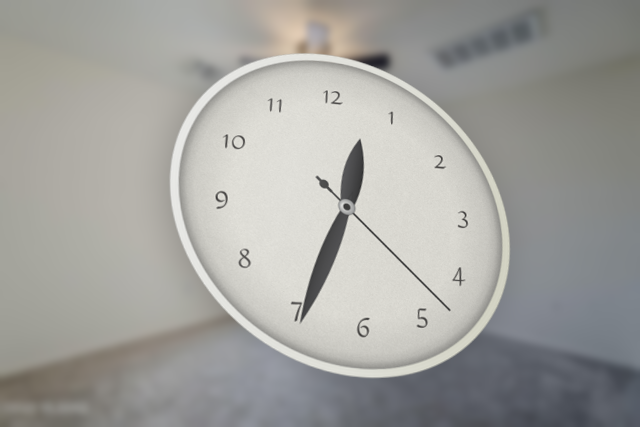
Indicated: 12:34:23
